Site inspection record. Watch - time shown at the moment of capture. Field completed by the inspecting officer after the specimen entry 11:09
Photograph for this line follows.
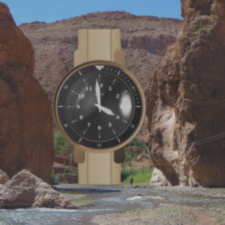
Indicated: 3:59
